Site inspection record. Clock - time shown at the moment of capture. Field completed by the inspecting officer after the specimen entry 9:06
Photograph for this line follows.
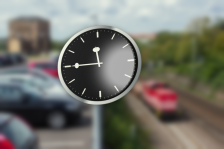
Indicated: 11:45
